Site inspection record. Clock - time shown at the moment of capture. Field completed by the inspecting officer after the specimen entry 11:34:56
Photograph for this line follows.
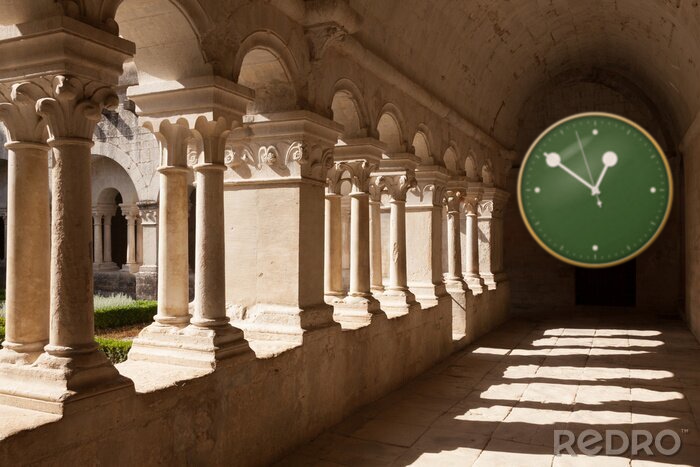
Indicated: 12:50:57
